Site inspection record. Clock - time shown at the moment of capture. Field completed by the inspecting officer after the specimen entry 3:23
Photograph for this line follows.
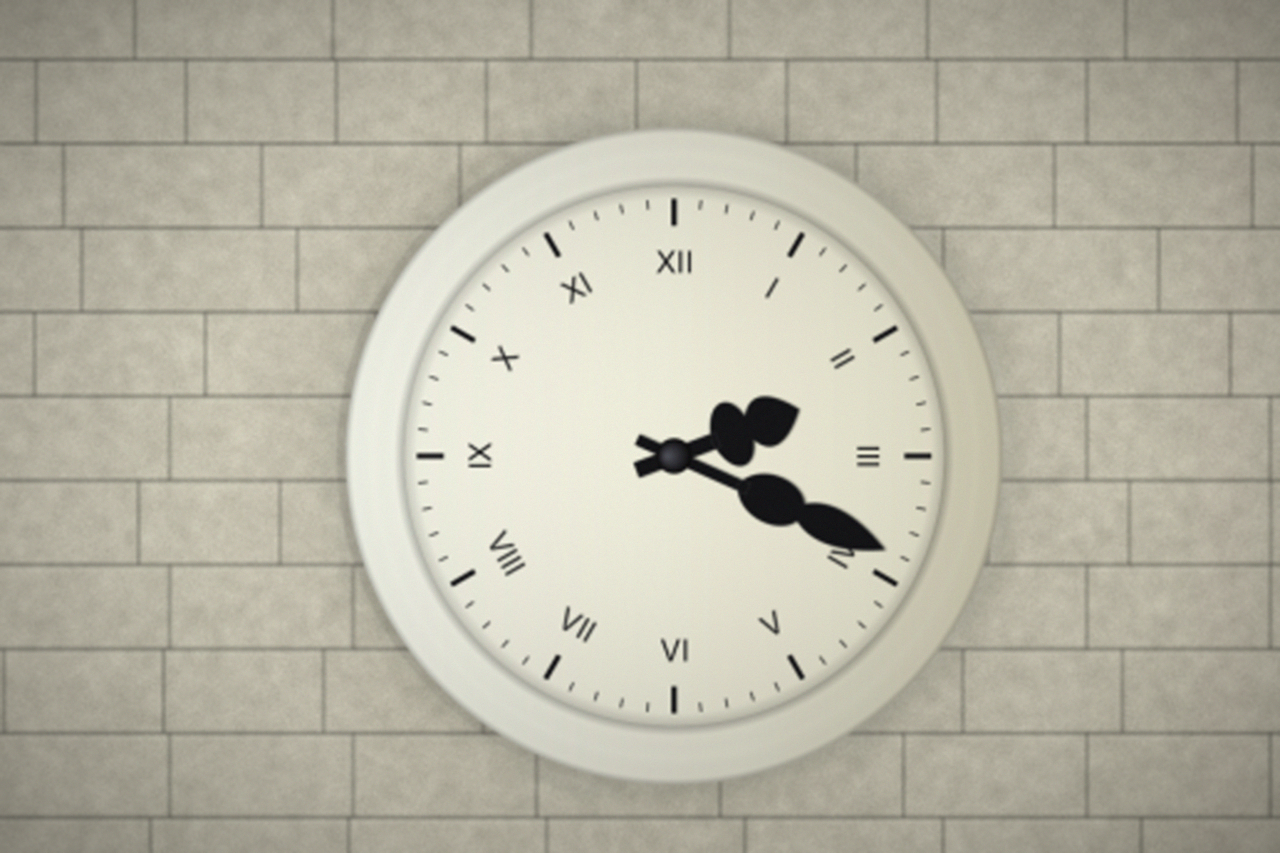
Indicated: 2:19
